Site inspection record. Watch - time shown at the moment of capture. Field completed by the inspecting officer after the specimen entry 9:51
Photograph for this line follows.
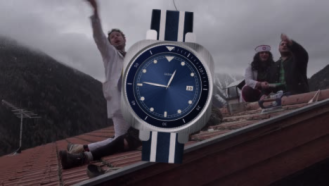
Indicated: 12:46
